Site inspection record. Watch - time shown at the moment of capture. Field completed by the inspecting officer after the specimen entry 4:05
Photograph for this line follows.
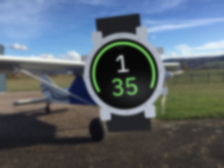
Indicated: 1:35
